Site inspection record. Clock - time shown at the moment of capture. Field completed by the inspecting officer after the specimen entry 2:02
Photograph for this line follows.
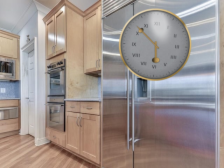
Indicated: 5:52
